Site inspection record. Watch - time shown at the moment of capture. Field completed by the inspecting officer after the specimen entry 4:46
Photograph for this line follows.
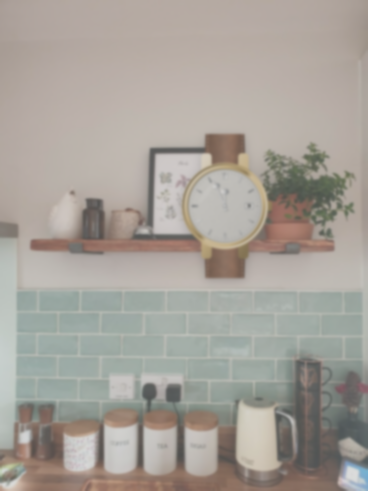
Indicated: 11:56
